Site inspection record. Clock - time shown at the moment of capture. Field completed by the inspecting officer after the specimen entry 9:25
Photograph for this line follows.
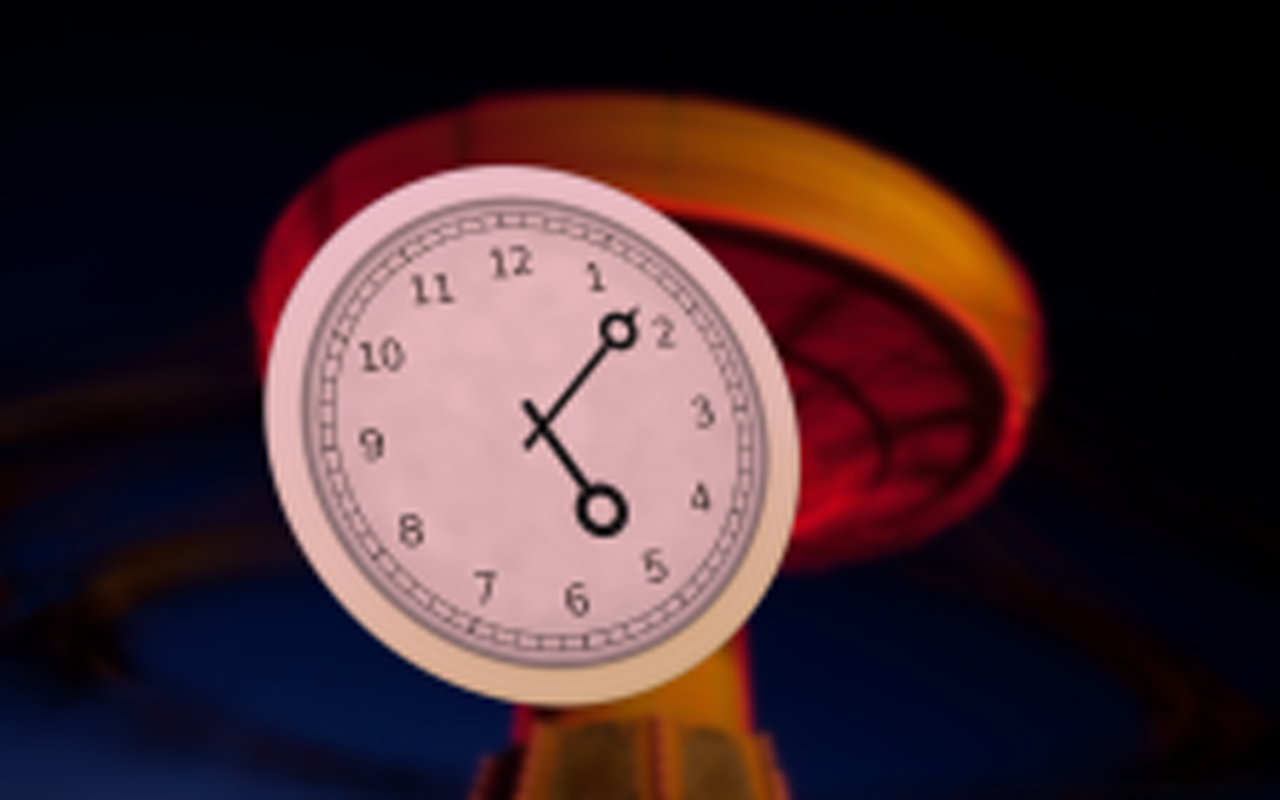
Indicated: 5:08
